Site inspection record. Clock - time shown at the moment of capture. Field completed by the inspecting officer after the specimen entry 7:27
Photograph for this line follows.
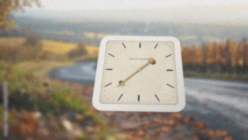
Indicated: 1:38
